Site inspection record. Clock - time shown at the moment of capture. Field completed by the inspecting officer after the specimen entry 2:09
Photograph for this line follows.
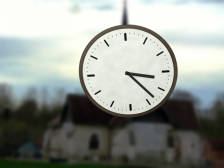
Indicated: 3:23
